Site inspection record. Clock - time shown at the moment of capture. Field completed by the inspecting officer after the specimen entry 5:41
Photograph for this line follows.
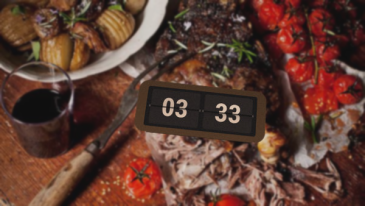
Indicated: 3:33
